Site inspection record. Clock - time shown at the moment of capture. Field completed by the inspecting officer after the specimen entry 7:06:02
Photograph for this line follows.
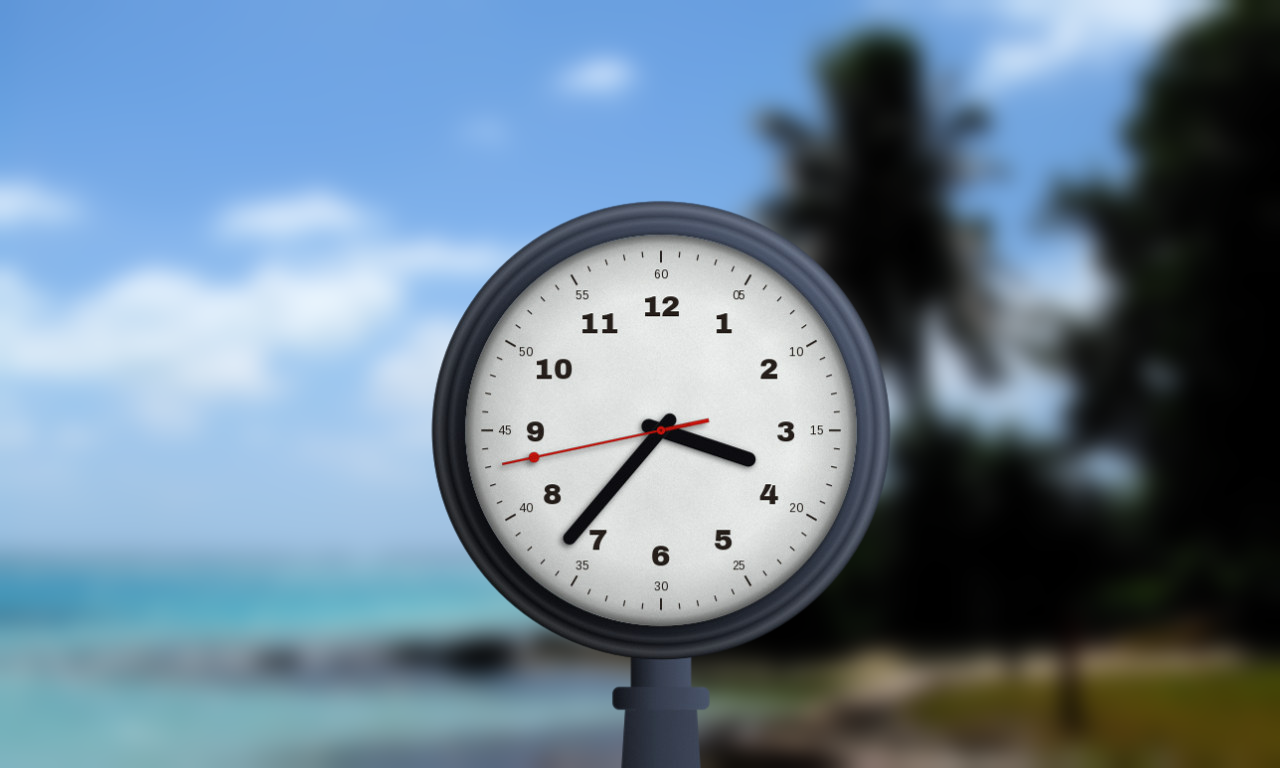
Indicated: 3:36:43
